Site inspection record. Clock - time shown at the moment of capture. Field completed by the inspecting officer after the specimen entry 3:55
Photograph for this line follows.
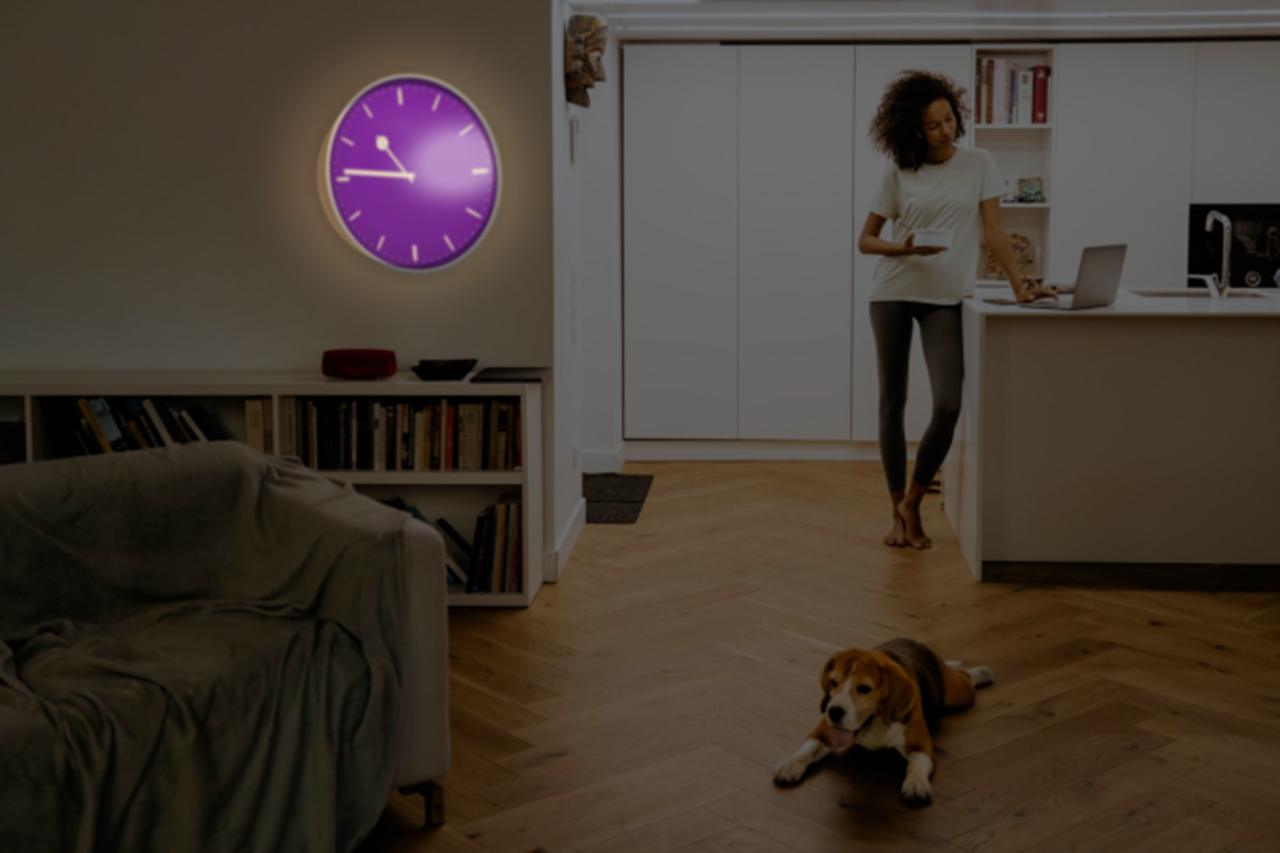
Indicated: 10:46
